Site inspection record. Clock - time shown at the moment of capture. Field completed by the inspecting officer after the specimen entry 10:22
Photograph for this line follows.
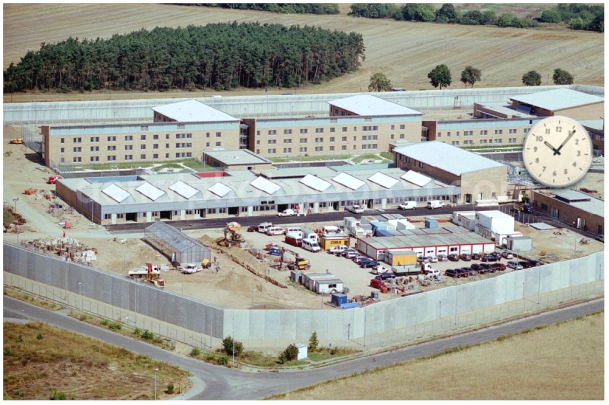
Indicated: 10:06
